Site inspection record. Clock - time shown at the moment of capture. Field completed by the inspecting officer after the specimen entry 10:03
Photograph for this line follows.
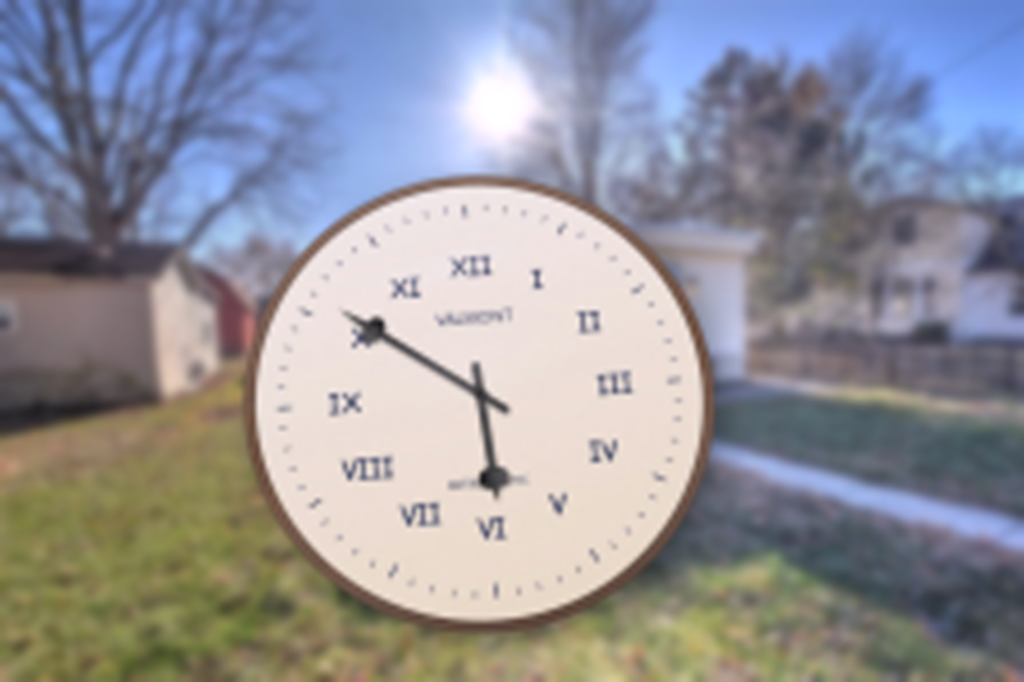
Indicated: 5:51
